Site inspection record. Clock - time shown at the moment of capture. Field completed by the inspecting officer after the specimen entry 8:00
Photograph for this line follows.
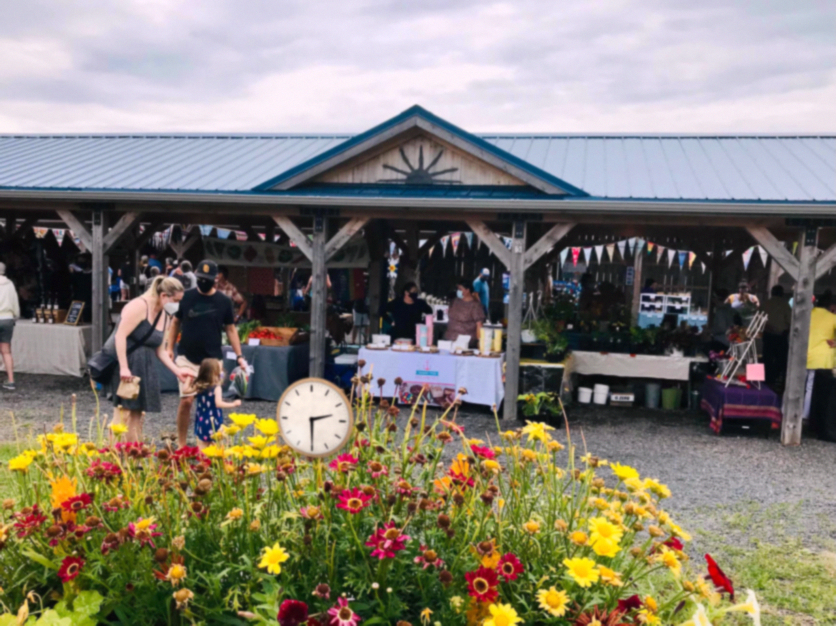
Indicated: 2:30
